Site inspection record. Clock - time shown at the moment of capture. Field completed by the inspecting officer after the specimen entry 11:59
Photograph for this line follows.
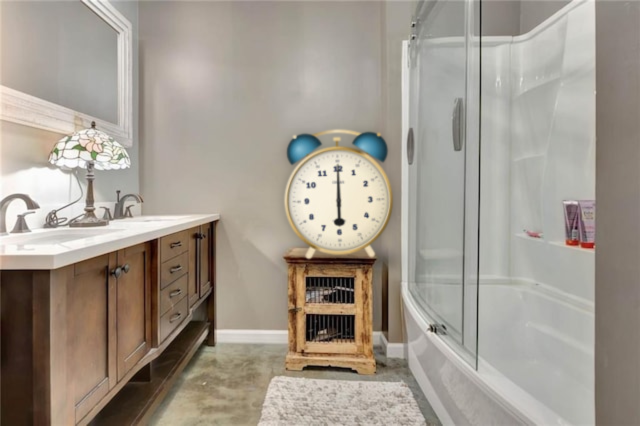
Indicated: 6:00
